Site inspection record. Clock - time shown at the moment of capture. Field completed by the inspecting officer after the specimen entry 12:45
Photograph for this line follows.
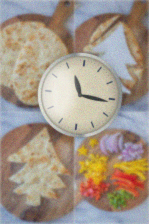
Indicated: 11:16
